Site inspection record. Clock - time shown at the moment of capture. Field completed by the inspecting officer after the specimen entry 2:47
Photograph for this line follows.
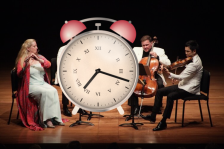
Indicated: 7:18
